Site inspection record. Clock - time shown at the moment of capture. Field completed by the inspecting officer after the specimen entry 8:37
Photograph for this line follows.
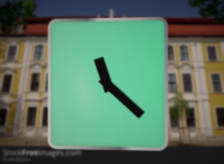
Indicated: 11:22
